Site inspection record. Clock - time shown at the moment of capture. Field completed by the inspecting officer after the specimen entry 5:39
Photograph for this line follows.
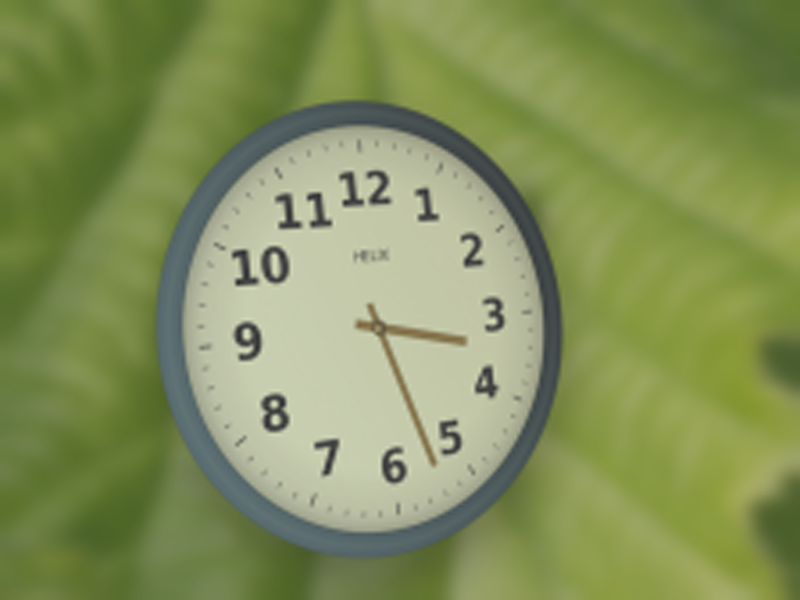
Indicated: 3:27
